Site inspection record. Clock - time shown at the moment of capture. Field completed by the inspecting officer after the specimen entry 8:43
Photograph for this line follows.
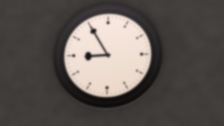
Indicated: 8:55
